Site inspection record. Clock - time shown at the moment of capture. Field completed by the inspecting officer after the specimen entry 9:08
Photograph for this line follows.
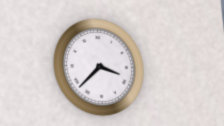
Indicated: 3:38
